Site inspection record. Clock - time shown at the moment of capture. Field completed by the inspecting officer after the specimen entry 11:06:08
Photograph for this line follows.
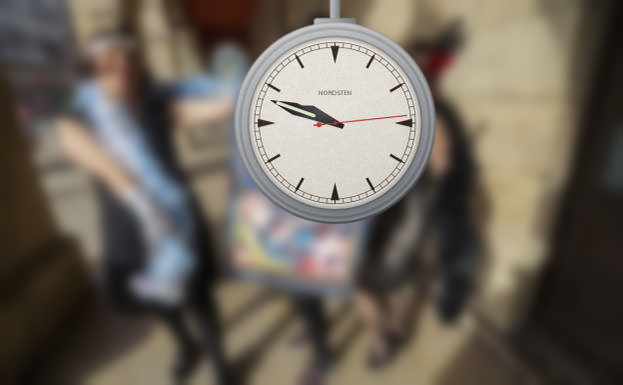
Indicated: 9:48:14
